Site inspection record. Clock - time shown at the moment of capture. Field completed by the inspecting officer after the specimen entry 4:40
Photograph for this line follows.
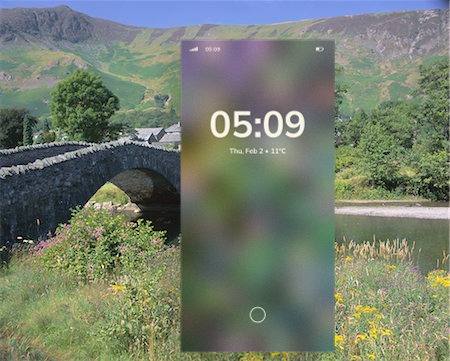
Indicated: 5:09
